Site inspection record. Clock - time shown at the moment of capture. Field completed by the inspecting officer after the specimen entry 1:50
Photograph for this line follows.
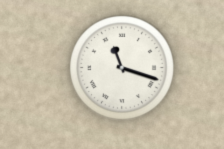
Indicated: 11:18
